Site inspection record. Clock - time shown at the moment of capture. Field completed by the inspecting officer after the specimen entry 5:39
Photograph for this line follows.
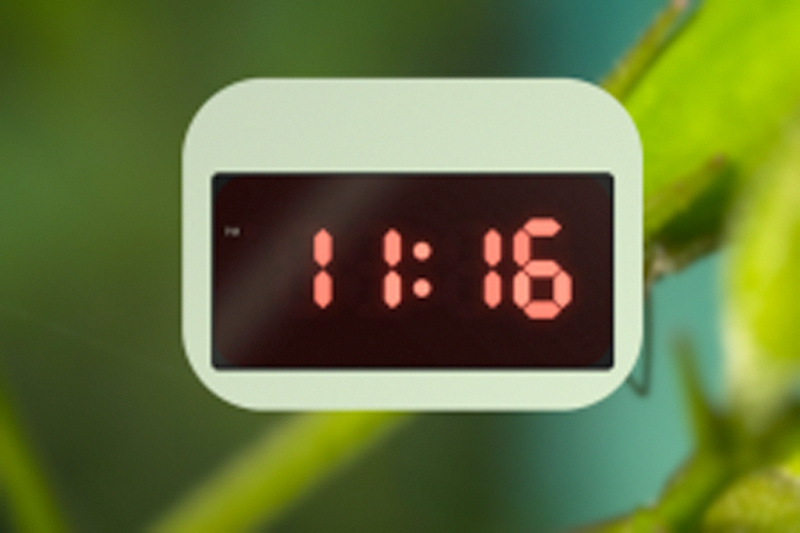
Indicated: 11:16
